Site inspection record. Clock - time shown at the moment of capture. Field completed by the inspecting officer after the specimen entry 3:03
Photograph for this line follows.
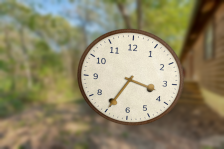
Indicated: 3:35
